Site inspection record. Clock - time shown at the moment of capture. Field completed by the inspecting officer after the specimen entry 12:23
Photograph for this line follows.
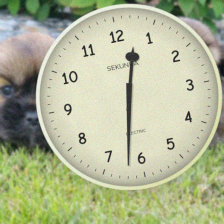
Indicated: 12:32
